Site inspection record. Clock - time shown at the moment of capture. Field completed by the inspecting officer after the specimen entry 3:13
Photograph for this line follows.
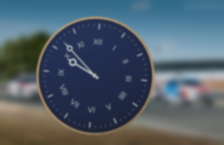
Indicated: 9:52
